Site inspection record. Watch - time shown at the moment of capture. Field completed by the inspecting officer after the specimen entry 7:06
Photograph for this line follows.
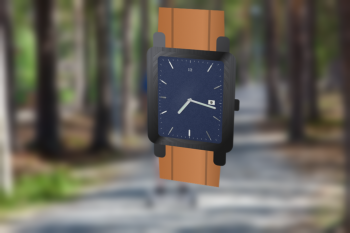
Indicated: 7:17
